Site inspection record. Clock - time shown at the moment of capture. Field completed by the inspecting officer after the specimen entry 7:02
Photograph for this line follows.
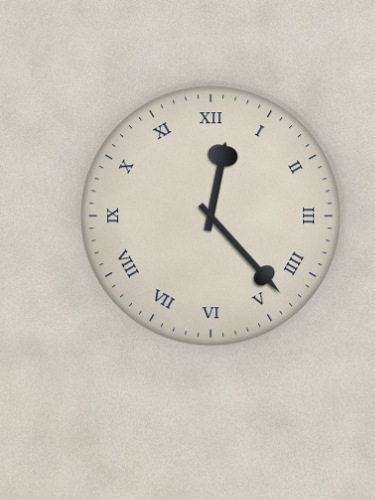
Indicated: 12:23
